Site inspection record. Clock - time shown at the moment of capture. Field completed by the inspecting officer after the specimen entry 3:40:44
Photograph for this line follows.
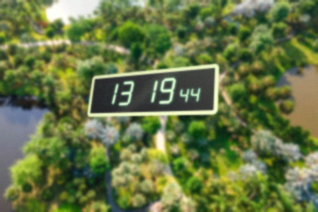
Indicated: 13:19:44
